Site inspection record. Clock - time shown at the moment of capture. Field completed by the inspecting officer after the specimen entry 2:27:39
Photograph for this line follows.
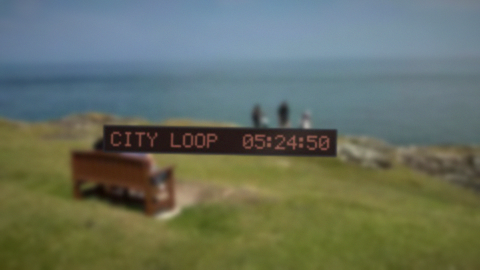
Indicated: 5:24:50
